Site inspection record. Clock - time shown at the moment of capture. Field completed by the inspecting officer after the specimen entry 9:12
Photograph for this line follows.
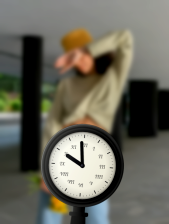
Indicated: 9:59
